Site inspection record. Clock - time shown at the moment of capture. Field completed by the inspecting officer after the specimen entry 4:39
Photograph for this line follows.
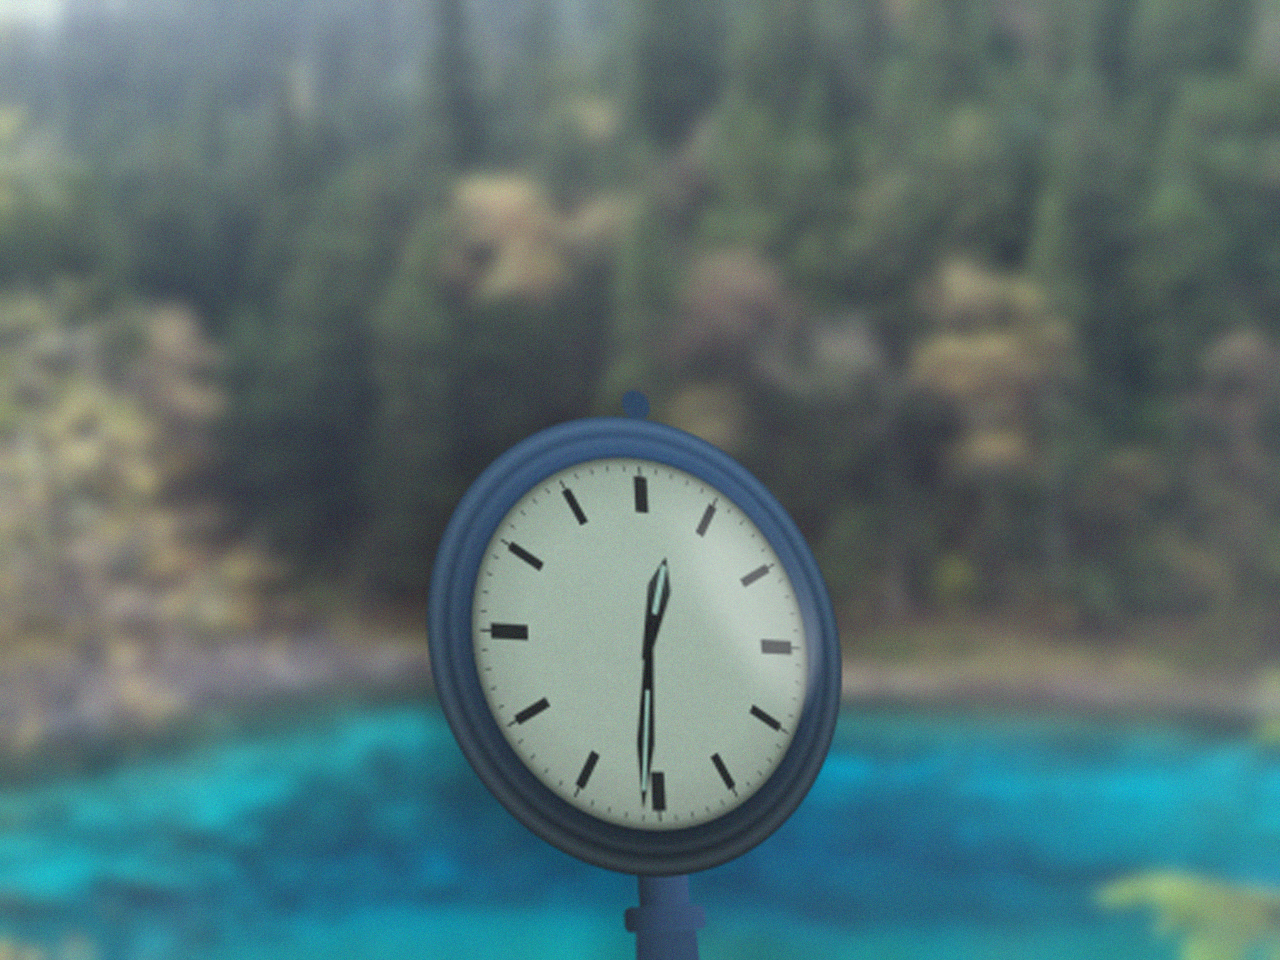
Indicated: 12:31
